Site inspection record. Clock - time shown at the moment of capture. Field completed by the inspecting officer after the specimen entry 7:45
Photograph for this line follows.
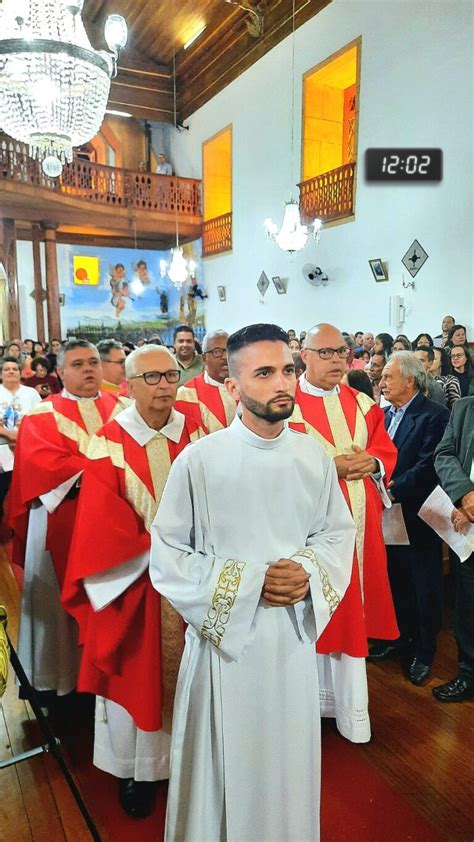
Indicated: 12:02
